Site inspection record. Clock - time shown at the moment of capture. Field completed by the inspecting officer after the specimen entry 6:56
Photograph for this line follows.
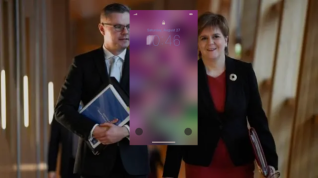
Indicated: 10:46
